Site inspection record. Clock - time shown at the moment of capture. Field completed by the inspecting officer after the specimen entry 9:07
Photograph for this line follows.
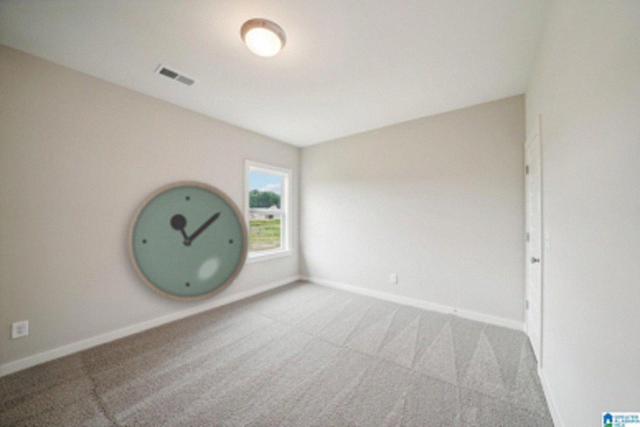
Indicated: 11:08
